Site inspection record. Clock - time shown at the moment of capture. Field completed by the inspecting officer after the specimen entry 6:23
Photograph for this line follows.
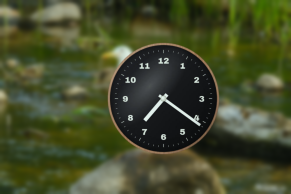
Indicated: 7:21
